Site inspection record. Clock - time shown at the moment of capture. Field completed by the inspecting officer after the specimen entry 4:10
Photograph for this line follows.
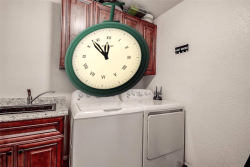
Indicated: 11:53
